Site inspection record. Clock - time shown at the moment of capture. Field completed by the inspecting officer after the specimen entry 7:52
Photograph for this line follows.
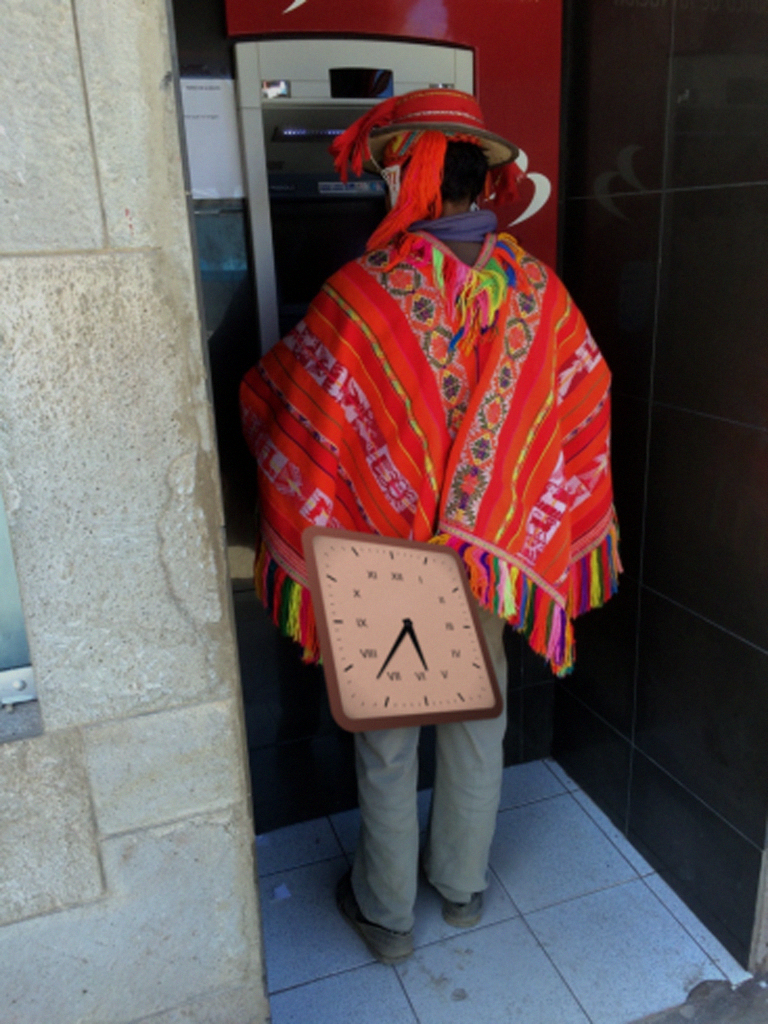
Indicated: 5:37
